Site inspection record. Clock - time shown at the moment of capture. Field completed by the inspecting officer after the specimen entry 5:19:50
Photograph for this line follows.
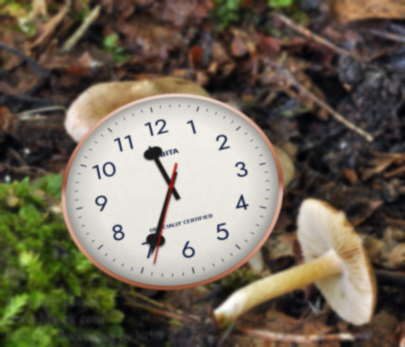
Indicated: 11:34:34
